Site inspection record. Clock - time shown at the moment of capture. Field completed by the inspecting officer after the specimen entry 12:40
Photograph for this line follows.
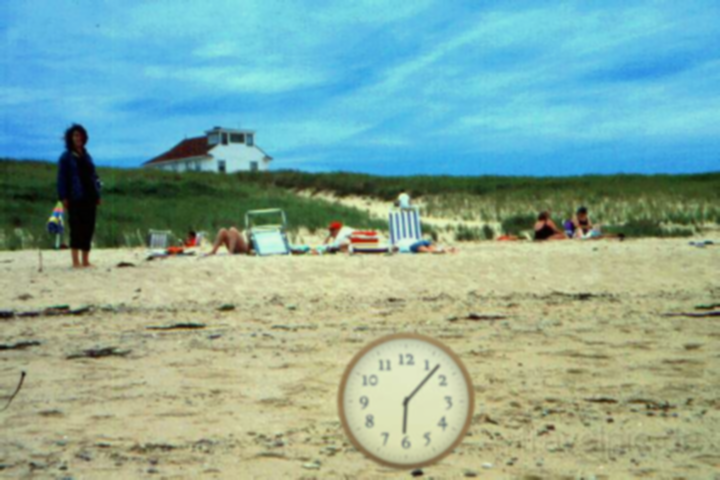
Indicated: 6:07
